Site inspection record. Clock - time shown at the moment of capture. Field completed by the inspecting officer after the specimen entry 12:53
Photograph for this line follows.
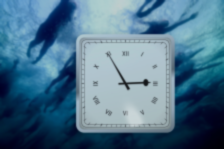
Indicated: 2:55
